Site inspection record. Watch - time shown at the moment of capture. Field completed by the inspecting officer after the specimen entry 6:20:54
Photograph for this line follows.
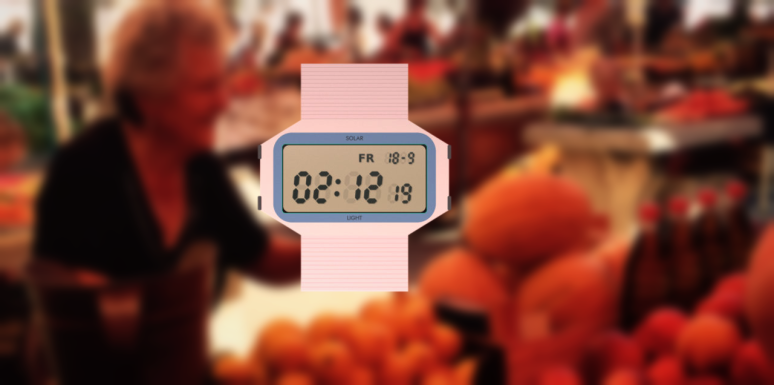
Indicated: 2:12:19
